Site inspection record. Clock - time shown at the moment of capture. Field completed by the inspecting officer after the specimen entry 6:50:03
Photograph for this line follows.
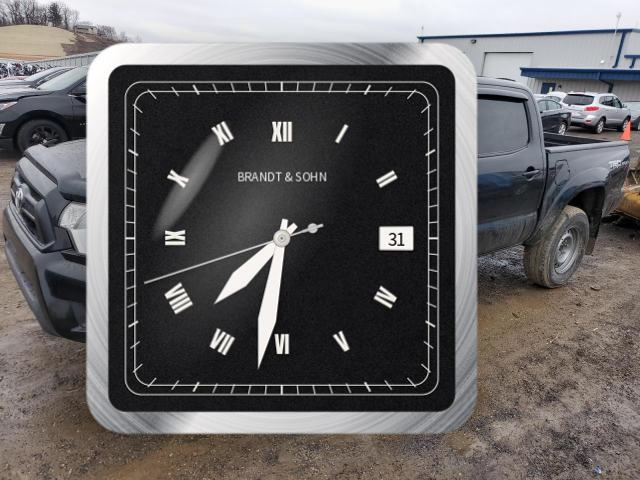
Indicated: 7:31:42
